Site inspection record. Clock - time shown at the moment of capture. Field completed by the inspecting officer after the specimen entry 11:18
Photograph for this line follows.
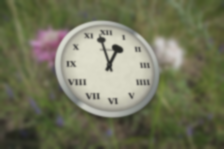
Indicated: 12:58
